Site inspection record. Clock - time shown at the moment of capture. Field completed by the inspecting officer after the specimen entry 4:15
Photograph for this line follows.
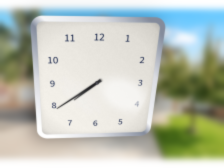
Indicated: 7:39
